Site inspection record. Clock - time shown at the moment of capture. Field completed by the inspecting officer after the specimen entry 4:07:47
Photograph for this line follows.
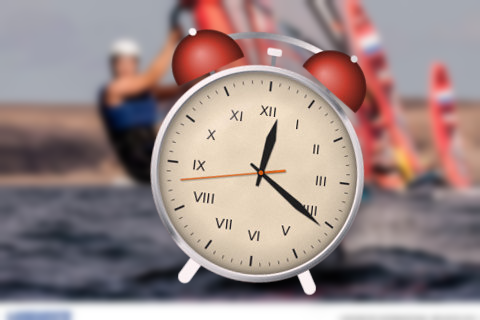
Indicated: 12:20:43
